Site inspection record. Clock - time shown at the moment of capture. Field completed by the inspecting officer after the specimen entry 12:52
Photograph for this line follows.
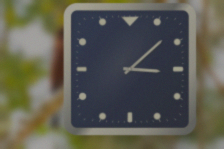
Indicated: 3:08
